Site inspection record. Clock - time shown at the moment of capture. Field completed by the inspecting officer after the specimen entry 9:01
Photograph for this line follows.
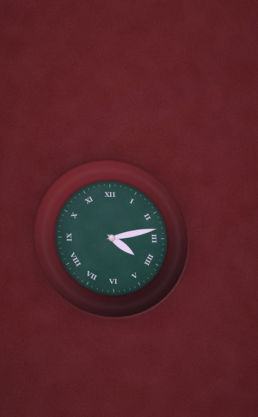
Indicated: 4:13
